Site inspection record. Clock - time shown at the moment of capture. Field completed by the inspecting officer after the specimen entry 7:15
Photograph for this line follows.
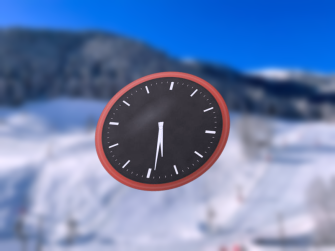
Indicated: 5:29
